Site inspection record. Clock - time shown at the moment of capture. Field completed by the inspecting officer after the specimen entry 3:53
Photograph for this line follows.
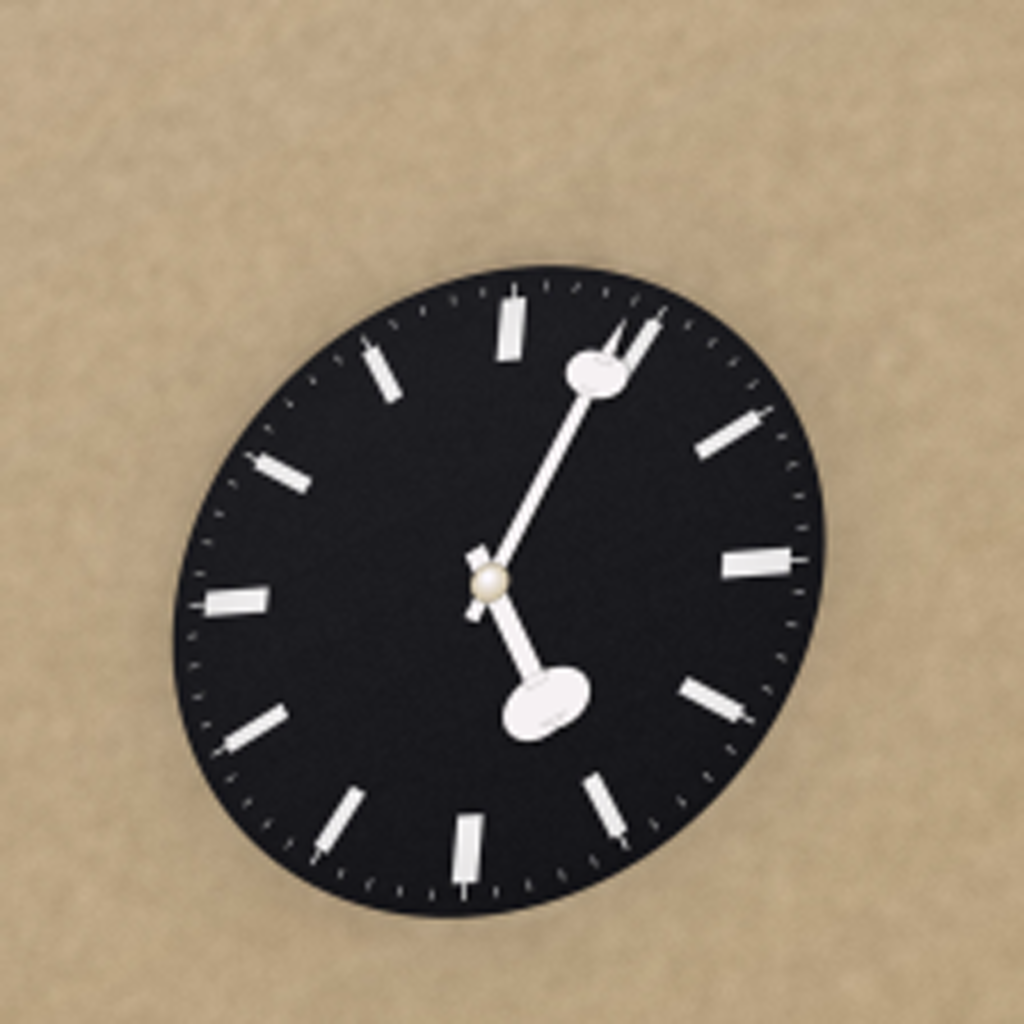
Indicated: 5:04
